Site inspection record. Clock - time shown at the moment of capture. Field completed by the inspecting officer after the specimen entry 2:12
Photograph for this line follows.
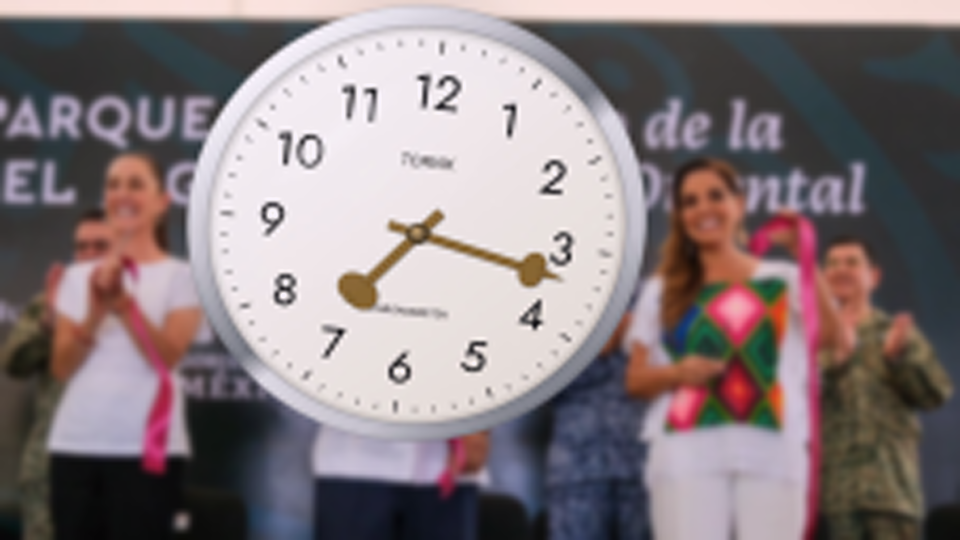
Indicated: 7:17
